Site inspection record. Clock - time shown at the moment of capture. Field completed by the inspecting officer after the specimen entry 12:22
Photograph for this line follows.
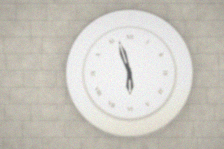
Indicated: 5:57
